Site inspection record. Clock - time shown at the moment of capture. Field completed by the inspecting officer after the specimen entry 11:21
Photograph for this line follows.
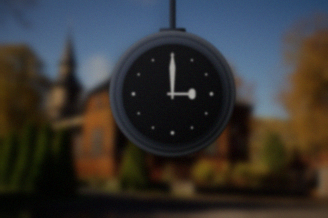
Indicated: 3:00
